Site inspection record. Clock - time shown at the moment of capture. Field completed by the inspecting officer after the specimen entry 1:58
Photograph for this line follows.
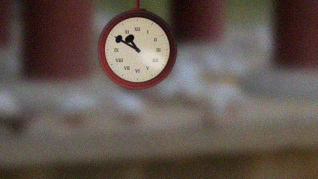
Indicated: 10:50
